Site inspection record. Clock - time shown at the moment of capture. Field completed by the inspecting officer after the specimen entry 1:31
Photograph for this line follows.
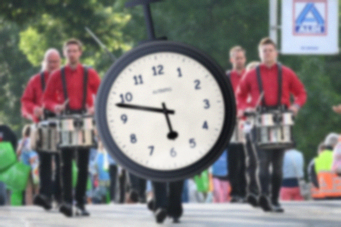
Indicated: 5:48
